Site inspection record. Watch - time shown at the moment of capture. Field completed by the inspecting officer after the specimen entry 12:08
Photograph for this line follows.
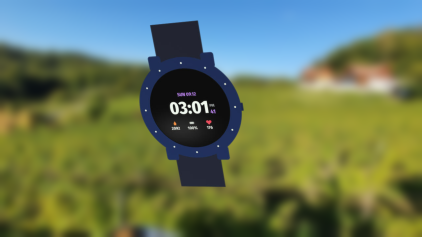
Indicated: 3:01
